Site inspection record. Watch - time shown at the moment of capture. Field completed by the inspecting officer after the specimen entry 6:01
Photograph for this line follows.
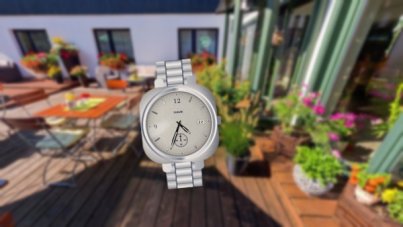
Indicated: 4:34
